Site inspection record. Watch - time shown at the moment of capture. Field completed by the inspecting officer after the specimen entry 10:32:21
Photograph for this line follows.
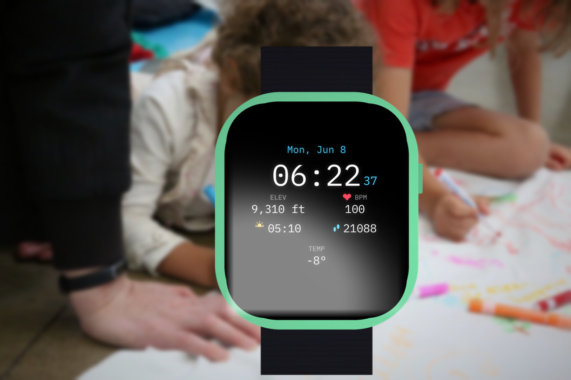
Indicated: 6:22:37
